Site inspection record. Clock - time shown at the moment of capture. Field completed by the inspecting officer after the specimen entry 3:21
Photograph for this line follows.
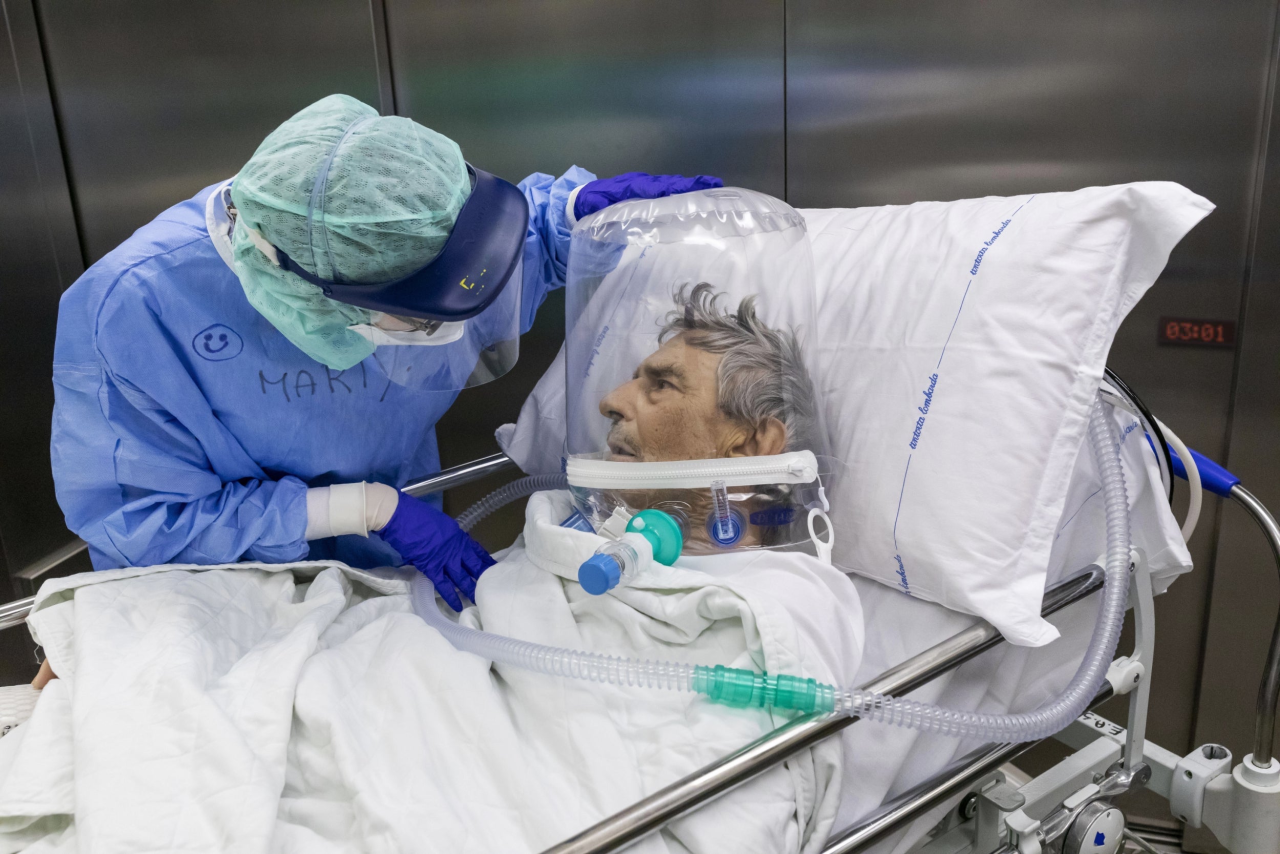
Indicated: 3:01
